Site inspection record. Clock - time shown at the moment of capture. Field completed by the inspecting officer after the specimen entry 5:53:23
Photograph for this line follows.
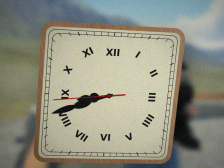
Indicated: 8:41:44
